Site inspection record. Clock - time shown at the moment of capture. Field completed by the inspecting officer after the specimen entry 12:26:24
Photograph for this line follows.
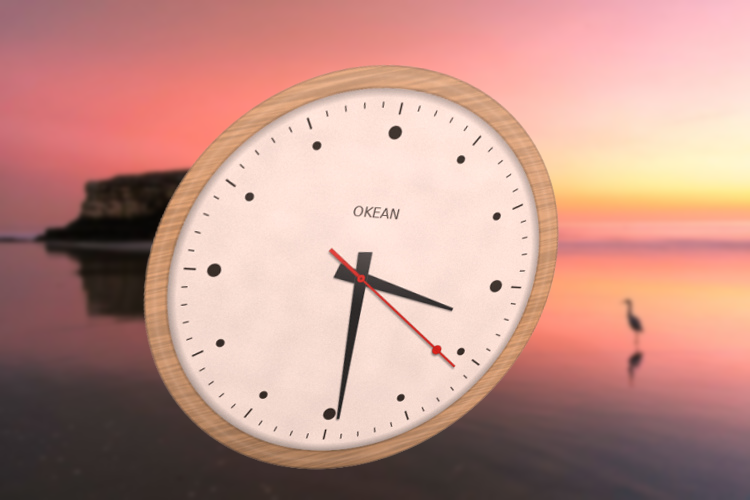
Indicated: 3:29:21
